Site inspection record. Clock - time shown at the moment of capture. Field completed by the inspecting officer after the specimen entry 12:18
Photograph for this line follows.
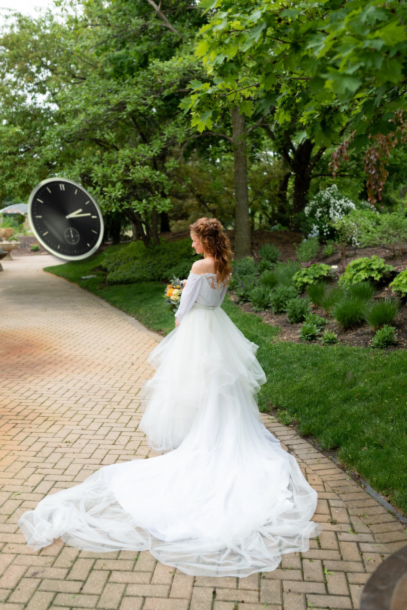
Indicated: 2:14
